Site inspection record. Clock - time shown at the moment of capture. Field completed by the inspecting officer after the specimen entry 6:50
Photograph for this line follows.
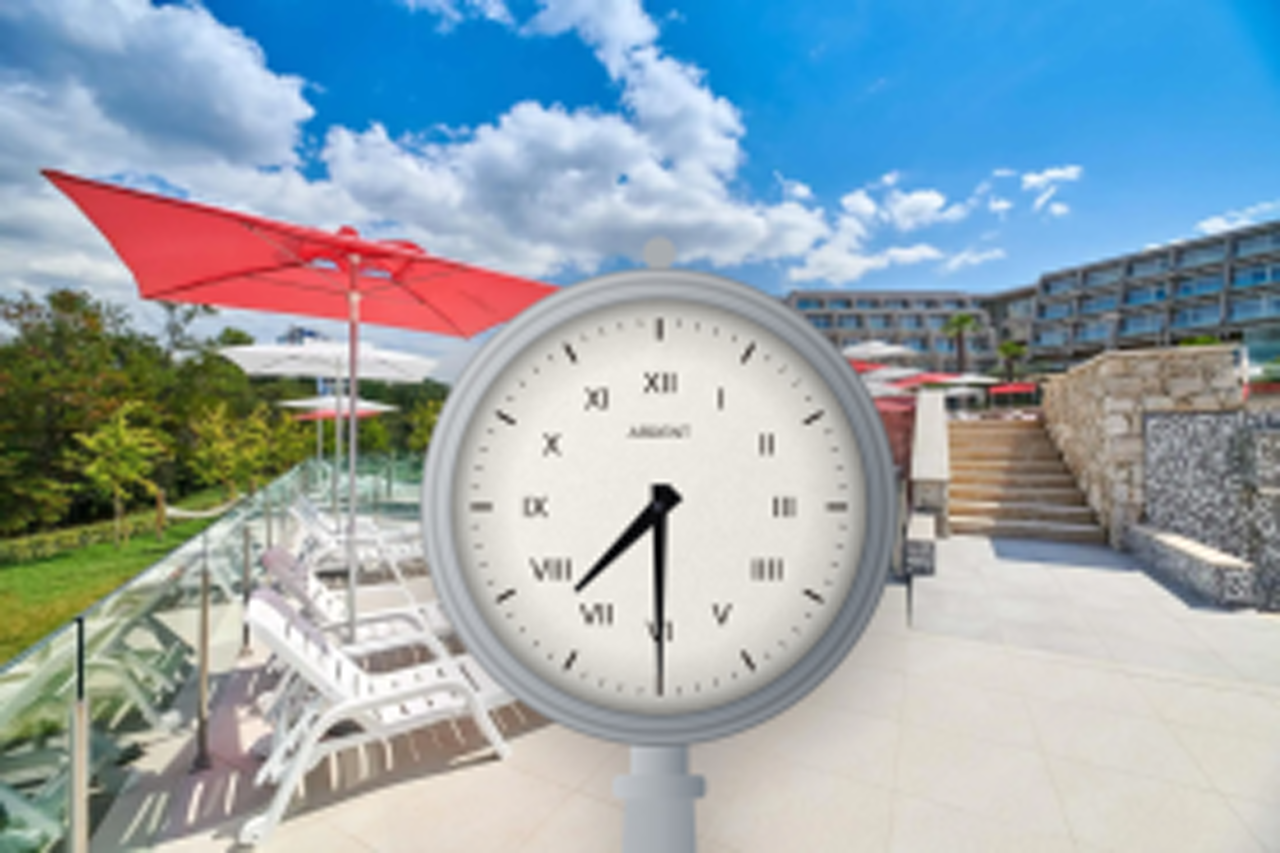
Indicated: 7:30
